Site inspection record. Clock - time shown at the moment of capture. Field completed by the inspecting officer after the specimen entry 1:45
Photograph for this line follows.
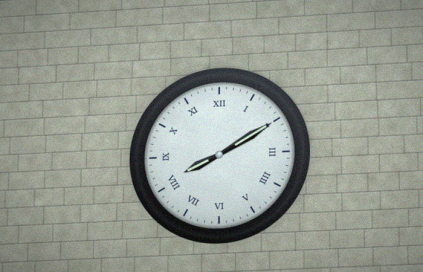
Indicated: 8:10
